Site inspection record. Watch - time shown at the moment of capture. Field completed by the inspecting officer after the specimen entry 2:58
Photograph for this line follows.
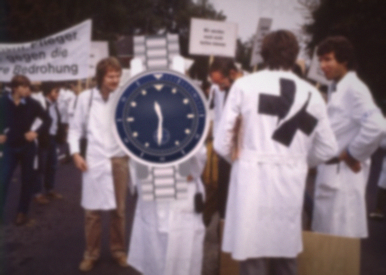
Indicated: 11:31
